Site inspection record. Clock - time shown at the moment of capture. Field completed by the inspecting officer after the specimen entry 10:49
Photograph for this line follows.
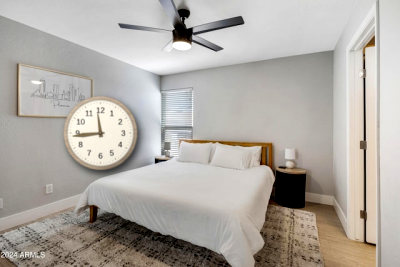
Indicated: 11:44
